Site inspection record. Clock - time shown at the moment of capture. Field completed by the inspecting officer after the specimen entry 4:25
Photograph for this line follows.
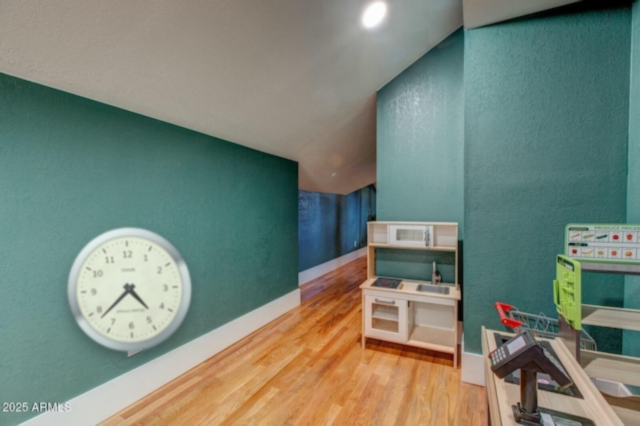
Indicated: 4:38
